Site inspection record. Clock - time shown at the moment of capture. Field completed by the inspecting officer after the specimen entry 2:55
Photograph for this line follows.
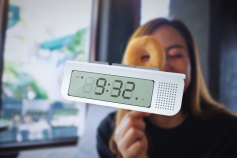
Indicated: 9:32
